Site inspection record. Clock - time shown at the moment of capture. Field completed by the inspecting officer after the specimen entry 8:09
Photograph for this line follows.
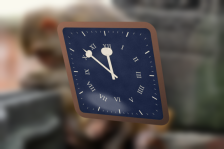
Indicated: 11:52
